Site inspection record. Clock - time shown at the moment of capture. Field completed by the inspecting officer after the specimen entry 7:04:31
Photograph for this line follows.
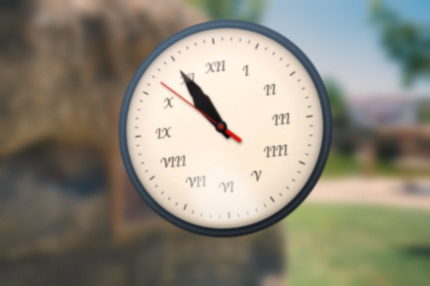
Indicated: 10:54:52
